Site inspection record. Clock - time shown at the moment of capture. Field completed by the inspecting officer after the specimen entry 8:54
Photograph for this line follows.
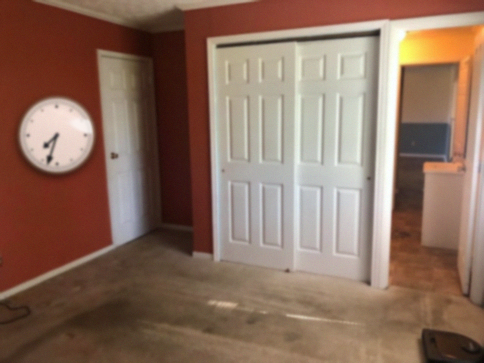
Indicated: 7:33
